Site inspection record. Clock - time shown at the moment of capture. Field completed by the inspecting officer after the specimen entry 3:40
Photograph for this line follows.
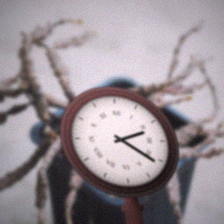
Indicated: 2:21
